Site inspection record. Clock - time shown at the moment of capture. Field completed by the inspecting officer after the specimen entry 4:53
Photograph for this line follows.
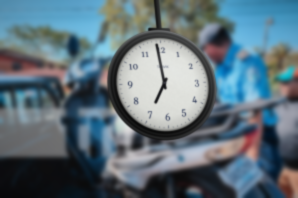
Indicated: 6:59
